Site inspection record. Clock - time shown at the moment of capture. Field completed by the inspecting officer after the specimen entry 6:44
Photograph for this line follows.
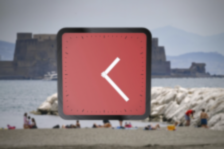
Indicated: 1:23
